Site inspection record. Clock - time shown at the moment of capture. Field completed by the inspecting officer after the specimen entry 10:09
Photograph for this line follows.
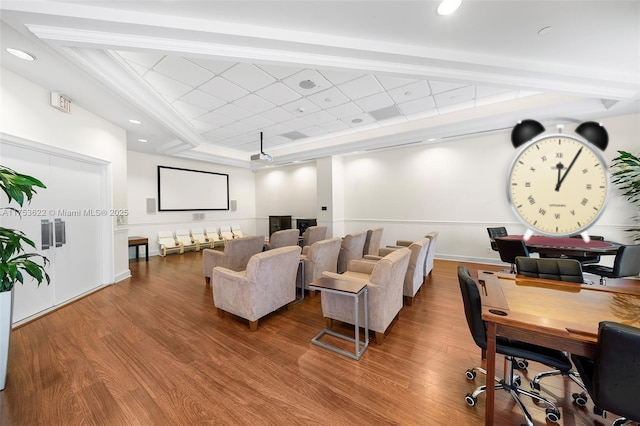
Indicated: 12:05
